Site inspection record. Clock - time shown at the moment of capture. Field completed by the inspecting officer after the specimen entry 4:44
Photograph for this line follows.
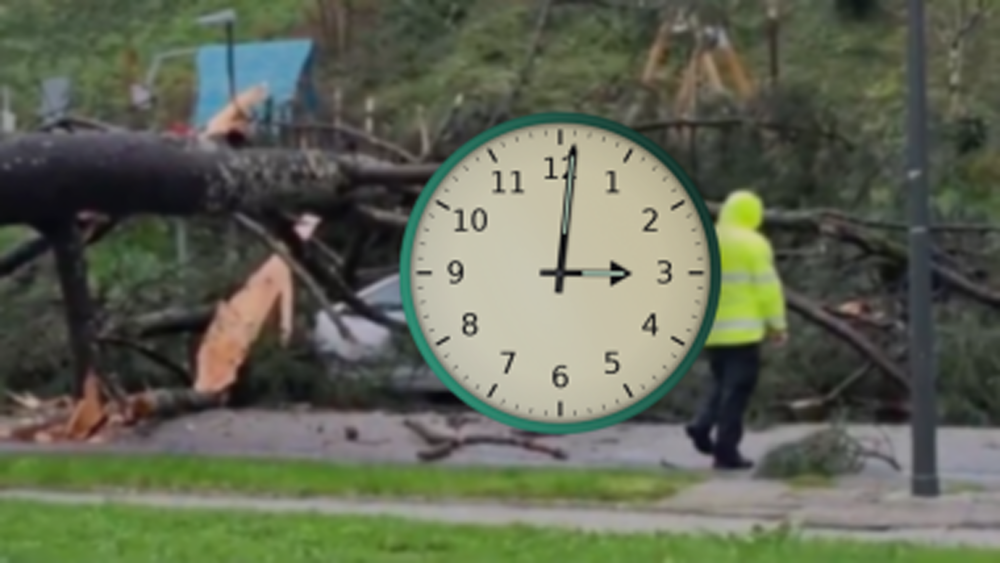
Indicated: 3:01
